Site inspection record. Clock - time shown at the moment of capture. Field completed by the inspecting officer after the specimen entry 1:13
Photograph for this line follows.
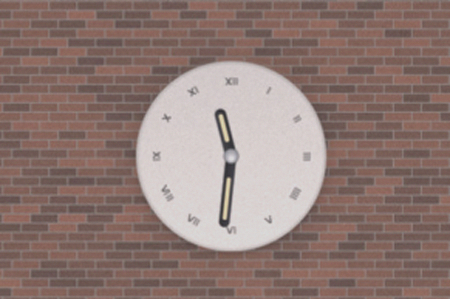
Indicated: 11:31
